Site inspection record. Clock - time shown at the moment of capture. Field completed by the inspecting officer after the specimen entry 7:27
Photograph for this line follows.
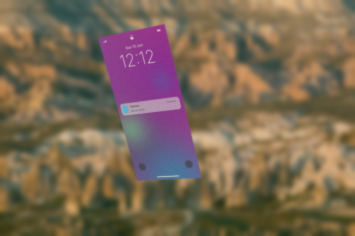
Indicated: 12:12
